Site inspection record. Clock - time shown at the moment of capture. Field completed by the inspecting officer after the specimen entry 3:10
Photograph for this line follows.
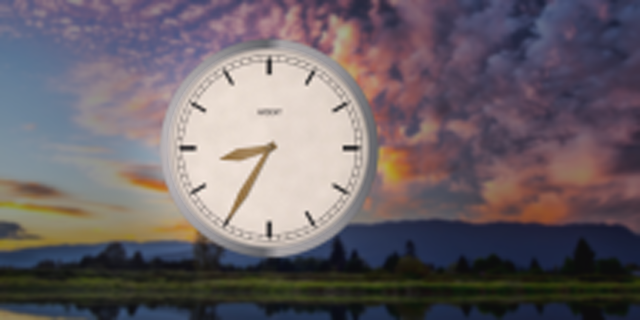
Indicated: 8:35
